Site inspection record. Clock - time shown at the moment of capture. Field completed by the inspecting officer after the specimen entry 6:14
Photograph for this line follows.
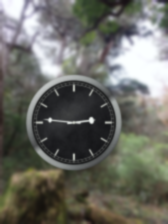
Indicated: 2:46
